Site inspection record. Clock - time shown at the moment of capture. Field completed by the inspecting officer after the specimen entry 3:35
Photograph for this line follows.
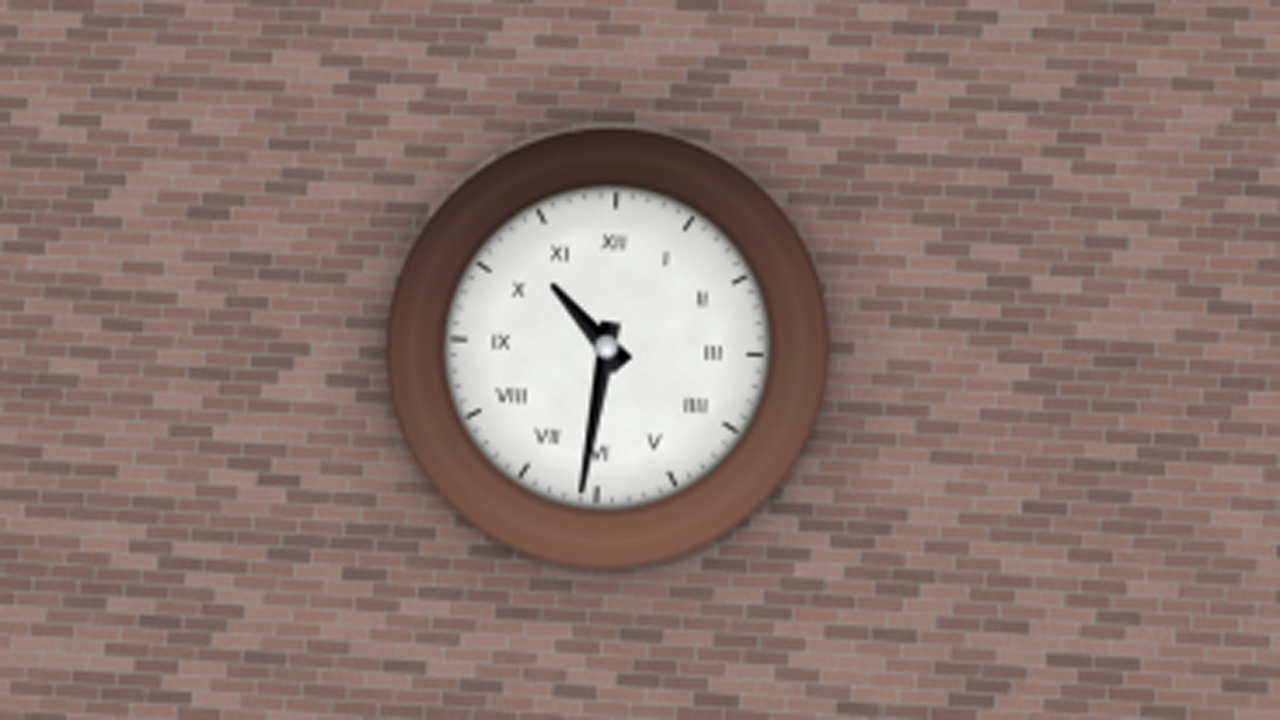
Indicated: 10:31
